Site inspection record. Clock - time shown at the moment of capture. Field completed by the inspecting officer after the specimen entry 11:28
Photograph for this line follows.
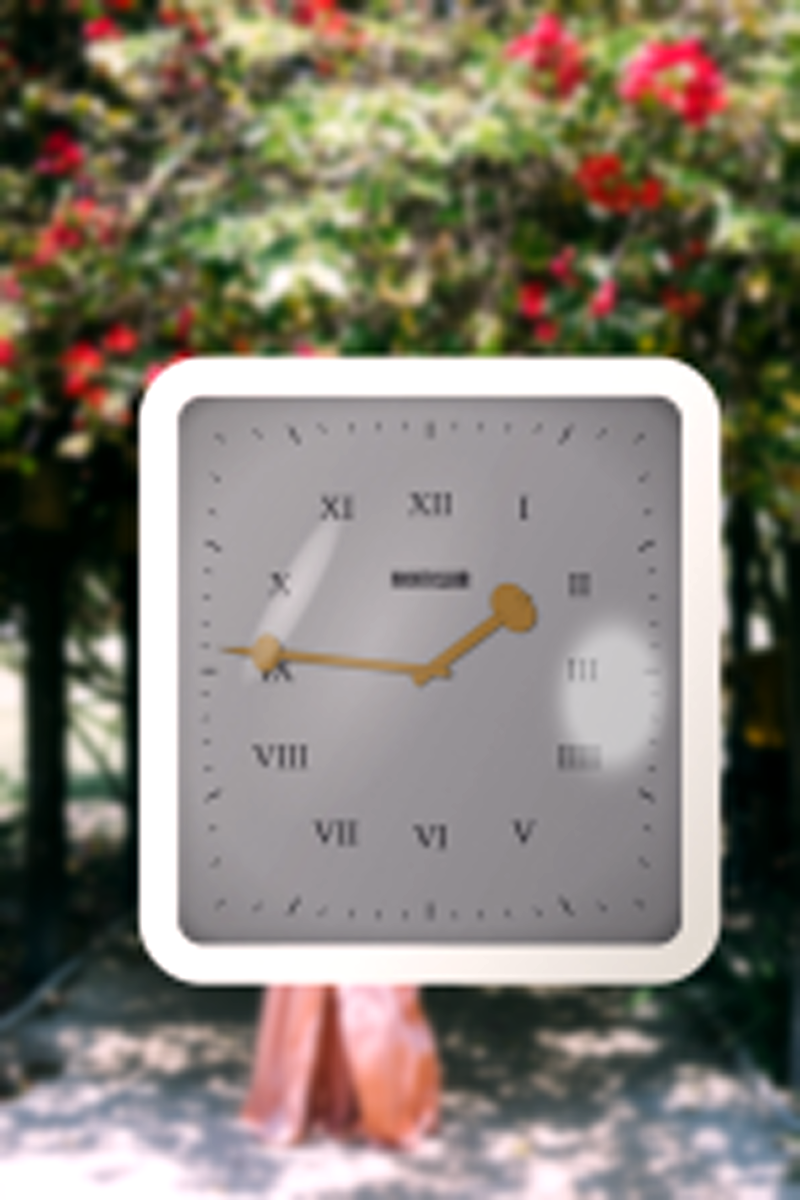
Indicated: 1:46
